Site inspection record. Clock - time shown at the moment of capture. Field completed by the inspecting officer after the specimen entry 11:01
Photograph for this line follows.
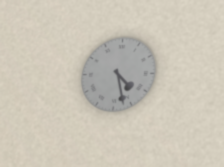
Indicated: 4:27
